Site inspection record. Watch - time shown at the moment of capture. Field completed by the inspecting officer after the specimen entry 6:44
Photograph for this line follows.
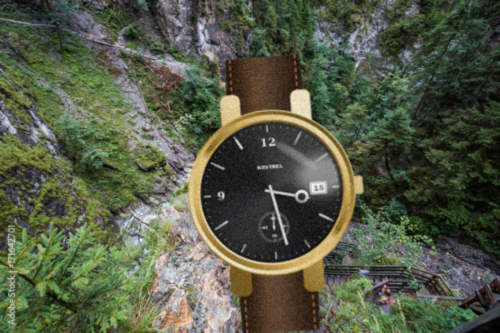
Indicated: 3:28
